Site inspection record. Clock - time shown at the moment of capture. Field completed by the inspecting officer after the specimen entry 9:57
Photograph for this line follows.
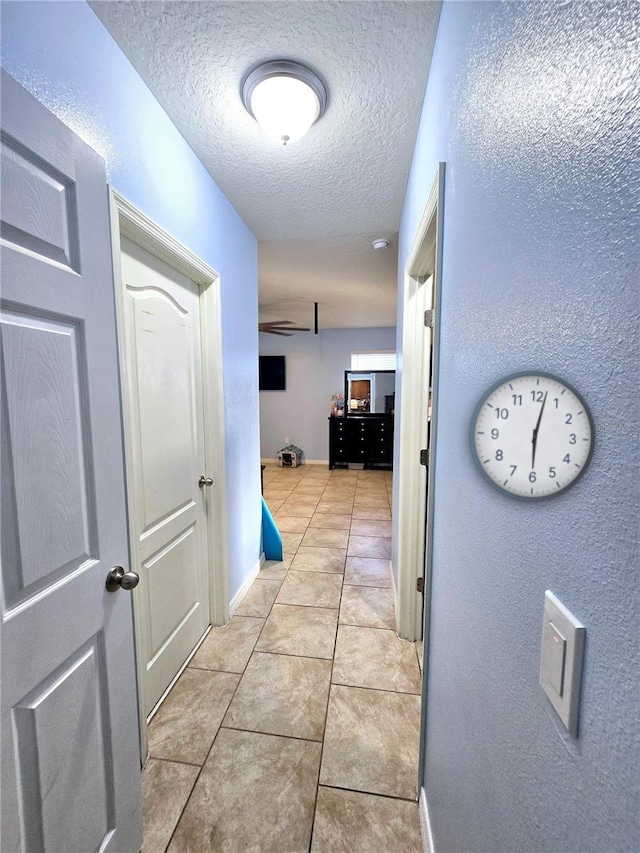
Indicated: 6:02
